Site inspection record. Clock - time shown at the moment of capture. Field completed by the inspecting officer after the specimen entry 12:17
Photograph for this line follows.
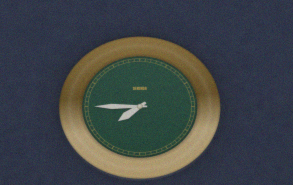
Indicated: 7:45
